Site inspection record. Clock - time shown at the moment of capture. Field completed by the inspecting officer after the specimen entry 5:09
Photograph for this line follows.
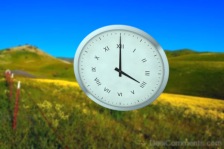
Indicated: 4:00
